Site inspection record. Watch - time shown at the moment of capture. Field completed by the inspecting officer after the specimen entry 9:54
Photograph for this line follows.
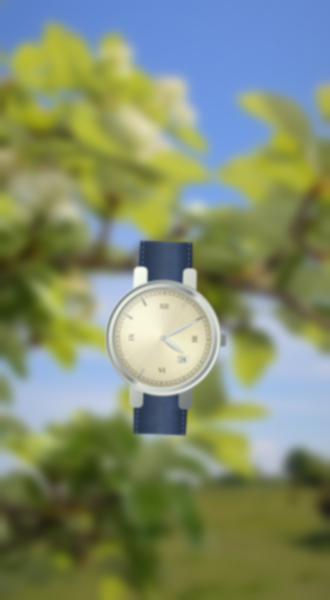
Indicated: 4:10
